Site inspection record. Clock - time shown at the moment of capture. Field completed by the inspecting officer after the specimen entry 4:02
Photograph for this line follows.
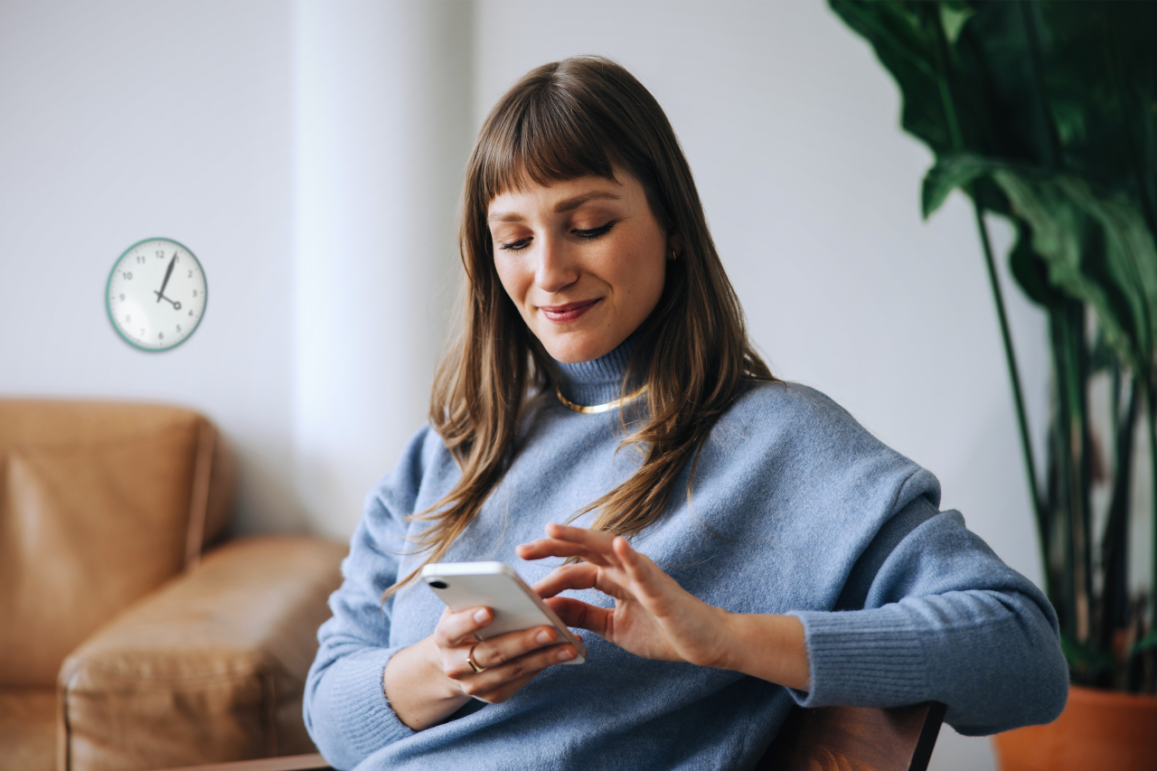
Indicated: 4:04
